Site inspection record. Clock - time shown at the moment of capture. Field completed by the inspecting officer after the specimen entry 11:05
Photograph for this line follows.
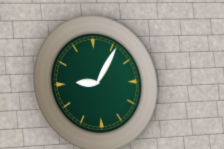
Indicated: 9:06
